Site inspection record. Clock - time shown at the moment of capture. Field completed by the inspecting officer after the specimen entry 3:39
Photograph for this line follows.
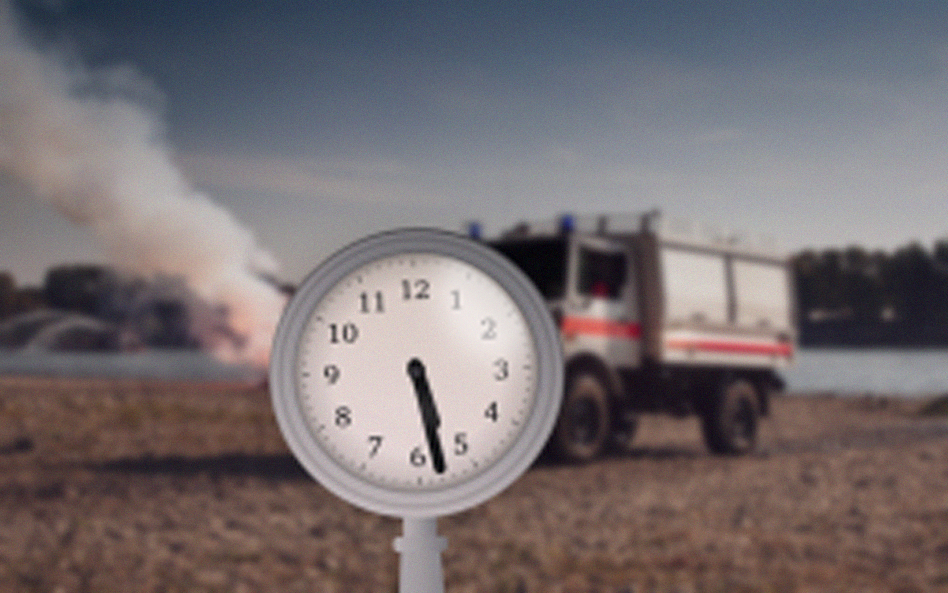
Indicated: 5:28
